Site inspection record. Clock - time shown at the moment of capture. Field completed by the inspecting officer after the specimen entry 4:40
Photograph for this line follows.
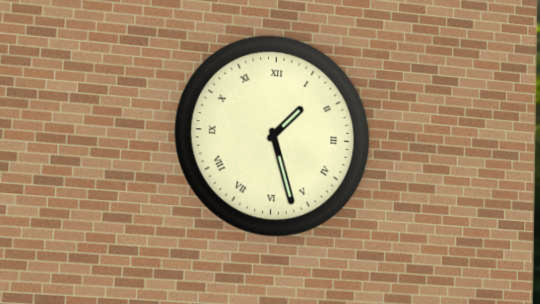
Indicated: 1:27
